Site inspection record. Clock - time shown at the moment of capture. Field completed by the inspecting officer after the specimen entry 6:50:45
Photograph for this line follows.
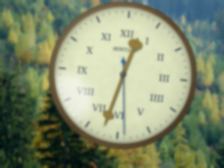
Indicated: 12:32:29
